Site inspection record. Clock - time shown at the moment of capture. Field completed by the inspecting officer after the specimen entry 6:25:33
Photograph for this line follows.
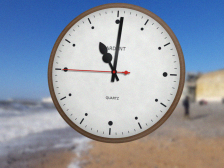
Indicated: 11:00:45
